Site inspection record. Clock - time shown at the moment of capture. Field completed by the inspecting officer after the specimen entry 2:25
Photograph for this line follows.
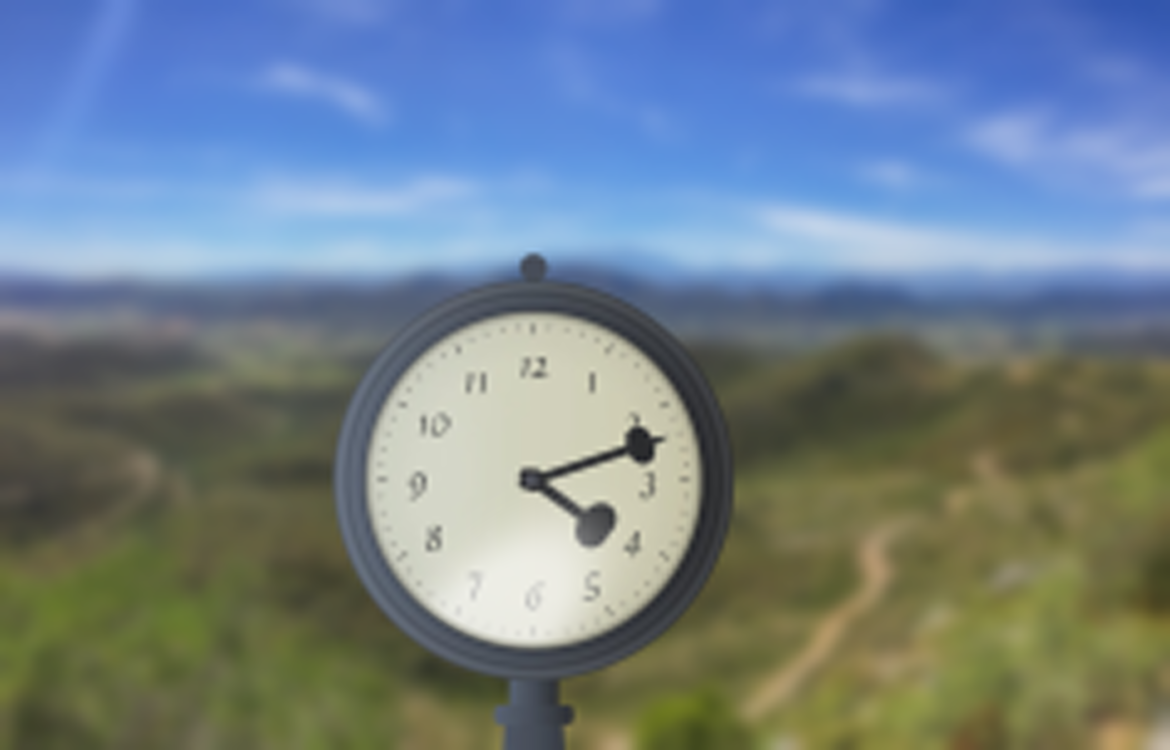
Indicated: 4:12
